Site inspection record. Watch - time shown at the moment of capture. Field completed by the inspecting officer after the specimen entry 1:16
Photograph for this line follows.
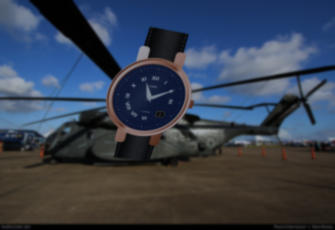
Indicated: 11:10
